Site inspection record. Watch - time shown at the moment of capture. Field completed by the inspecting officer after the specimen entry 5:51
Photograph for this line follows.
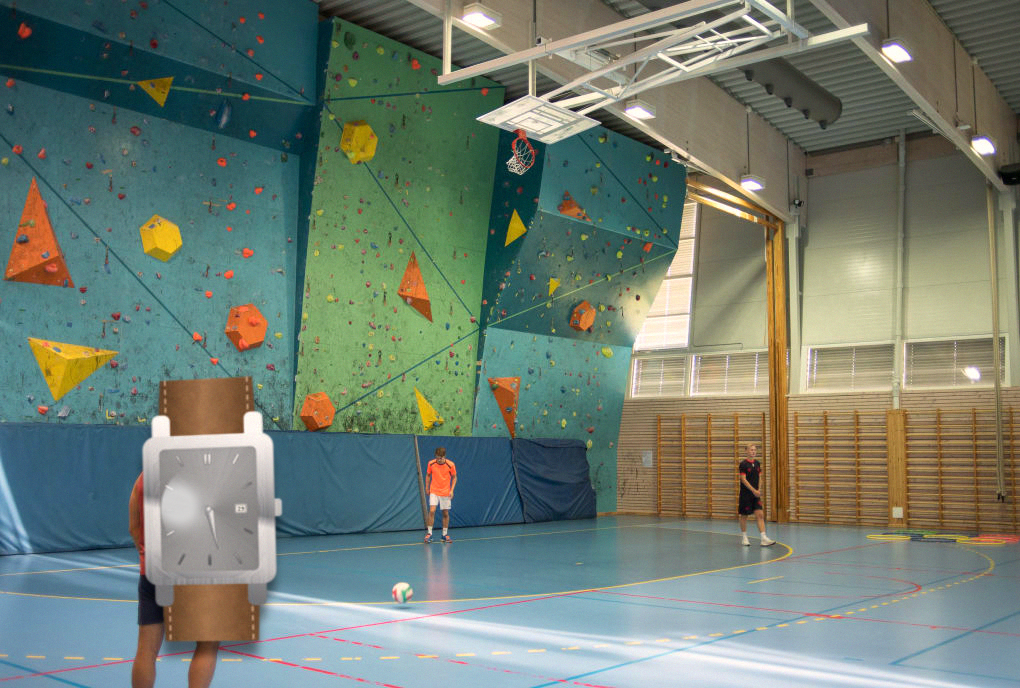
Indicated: 5:28
